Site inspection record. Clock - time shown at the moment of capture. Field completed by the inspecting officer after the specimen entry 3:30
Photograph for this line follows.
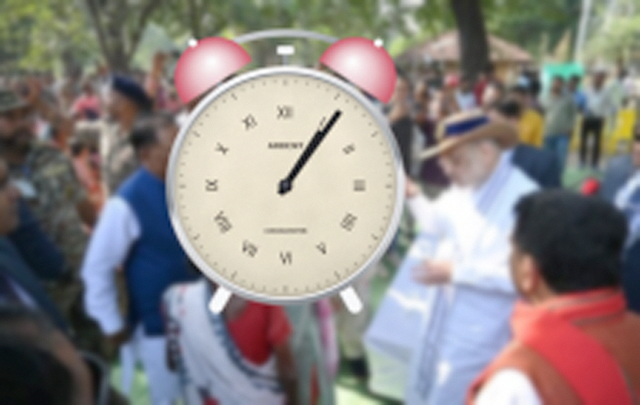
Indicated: 1:06
